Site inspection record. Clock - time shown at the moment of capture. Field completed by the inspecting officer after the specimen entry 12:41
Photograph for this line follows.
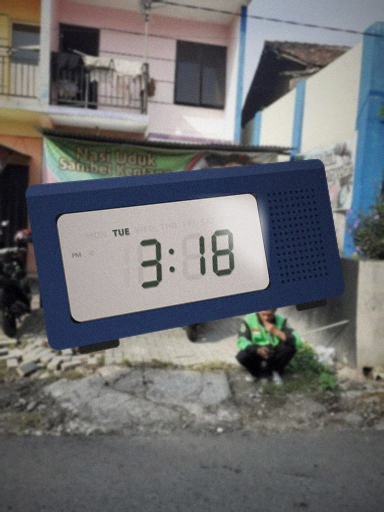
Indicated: 3:18
